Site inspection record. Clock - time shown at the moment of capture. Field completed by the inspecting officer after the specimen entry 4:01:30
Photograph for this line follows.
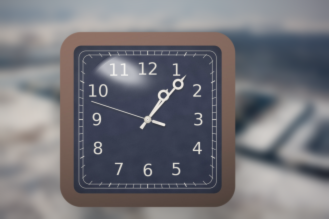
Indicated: 1:06:48
